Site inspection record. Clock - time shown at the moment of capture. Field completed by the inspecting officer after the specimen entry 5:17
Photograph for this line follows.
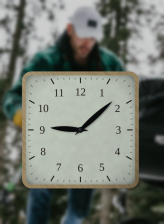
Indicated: 9:08
